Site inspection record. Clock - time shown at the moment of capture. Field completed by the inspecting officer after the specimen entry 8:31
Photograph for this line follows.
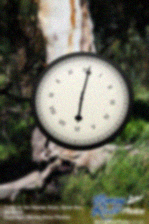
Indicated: 6:01
